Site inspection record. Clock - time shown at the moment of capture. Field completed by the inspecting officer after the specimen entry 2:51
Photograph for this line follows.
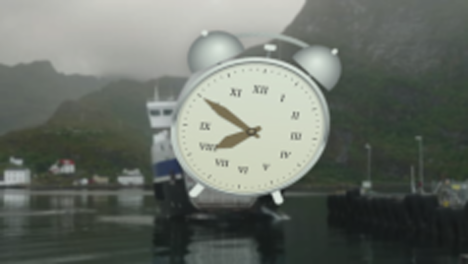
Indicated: 7:50
